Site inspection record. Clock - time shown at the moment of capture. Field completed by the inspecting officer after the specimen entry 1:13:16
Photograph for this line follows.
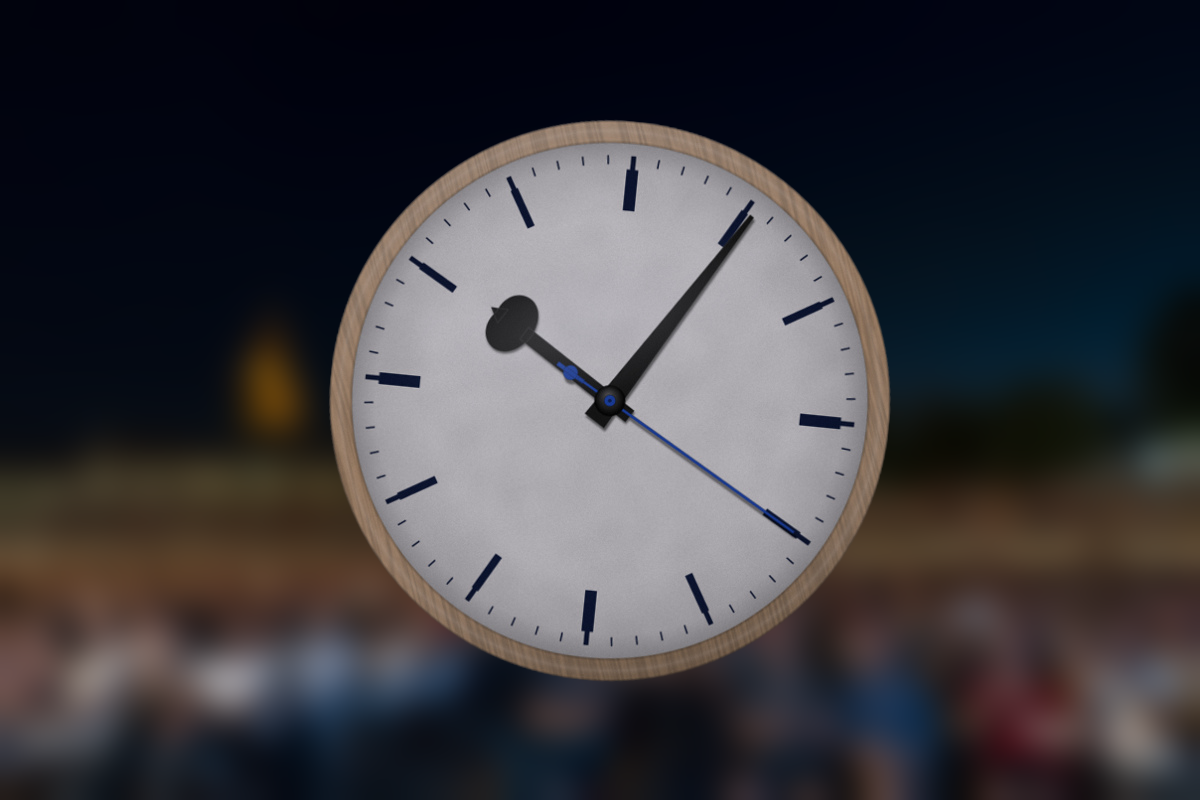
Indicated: 10:05:20
